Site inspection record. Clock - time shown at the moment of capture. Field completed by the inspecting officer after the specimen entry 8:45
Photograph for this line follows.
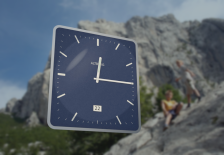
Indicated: 12:15
